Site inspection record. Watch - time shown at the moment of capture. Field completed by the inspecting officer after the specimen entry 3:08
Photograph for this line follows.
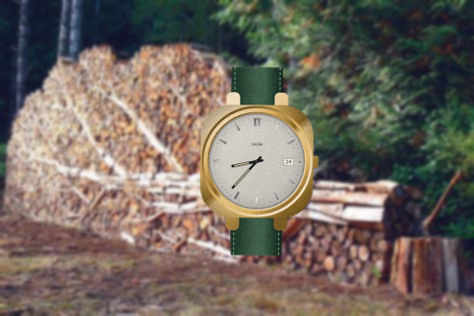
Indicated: 8:37
